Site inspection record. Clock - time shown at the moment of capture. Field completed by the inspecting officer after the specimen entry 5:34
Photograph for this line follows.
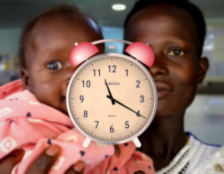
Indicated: 11:20
